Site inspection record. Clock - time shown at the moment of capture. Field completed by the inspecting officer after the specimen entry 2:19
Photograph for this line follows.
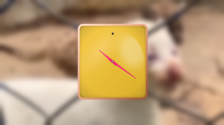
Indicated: 10:21
